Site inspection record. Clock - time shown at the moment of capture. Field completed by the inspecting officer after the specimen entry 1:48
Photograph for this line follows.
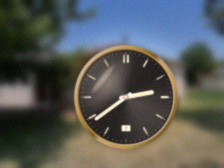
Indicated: 2:39
